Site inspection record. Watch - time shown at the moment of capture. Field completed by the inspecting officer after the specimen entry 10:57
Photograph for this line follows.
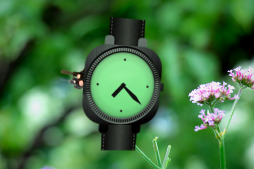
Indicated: 7:22
